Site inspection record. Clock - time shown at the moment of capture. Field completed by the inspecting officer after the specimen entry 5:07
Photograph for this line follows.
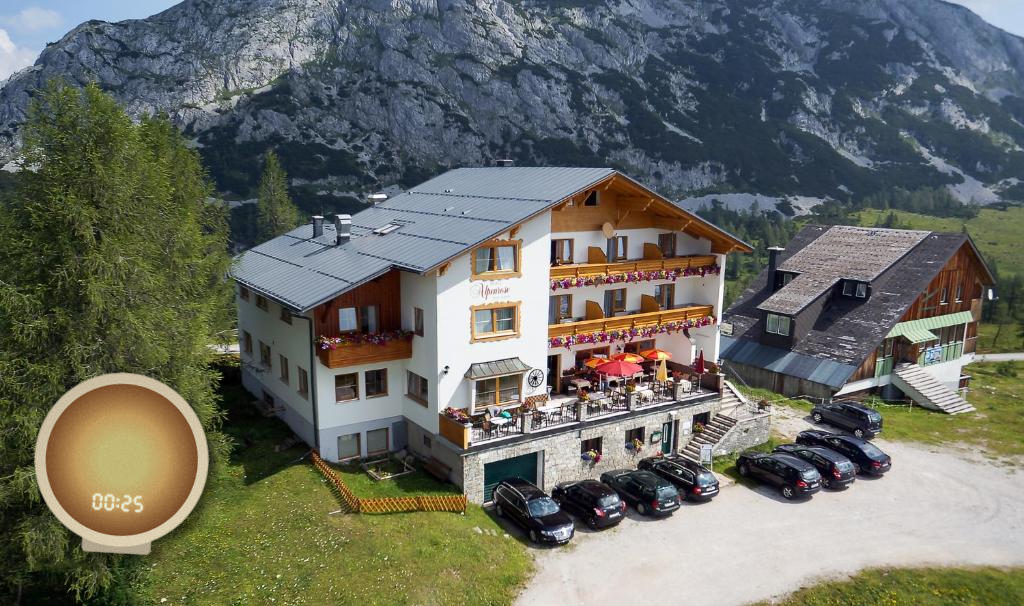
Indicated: 0:25
